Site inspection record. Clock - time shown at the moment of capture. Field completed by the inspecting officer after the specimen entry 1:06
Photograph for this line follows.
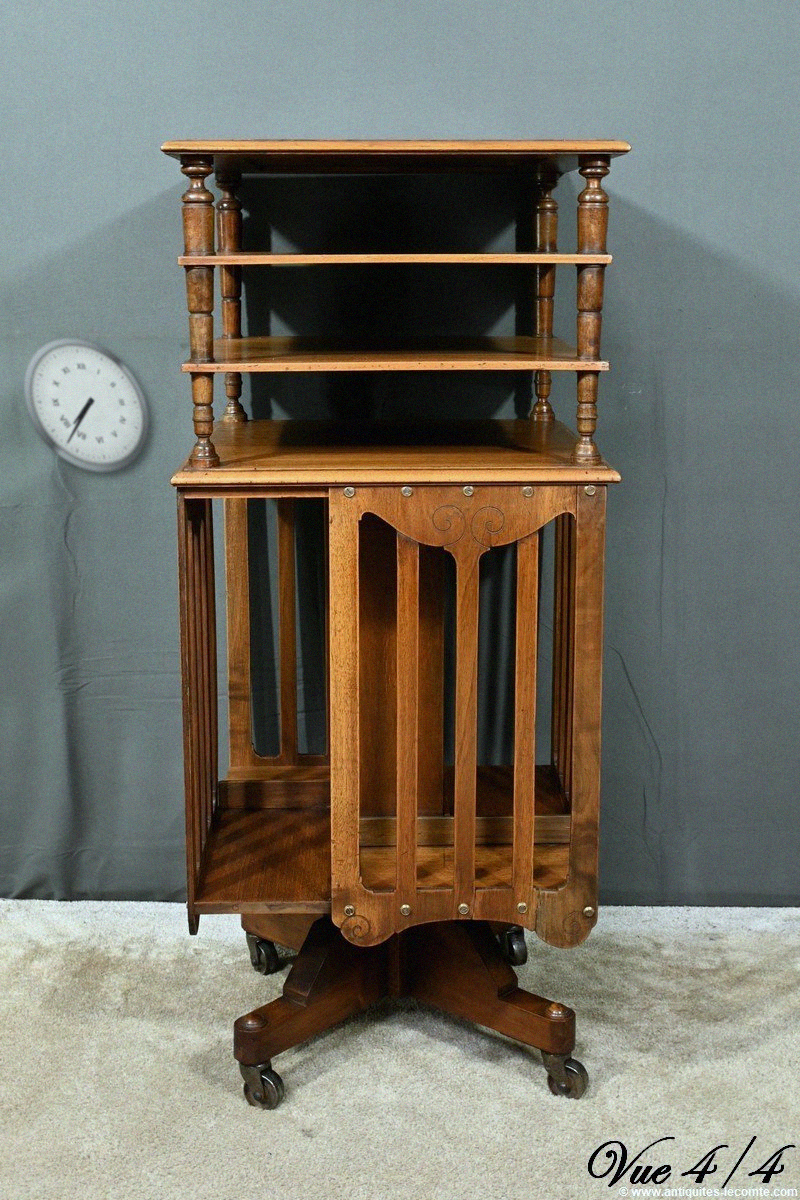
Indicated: 7:37
